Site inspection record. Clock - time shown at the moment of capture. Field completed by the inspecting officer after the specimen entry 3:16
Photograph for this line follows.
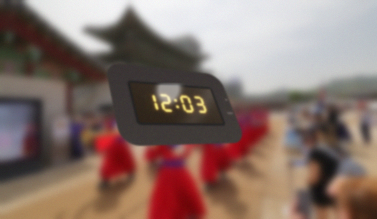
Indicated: 12:03
